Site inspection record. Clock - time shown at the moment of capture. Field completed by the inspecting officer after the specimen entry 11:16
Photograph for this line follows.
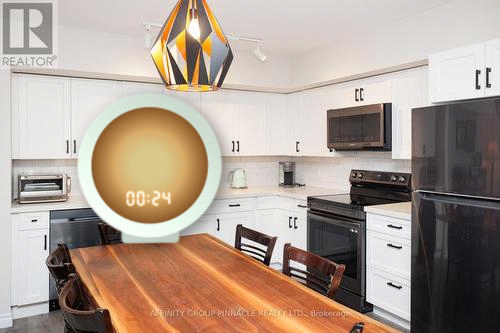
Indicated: 0:24
